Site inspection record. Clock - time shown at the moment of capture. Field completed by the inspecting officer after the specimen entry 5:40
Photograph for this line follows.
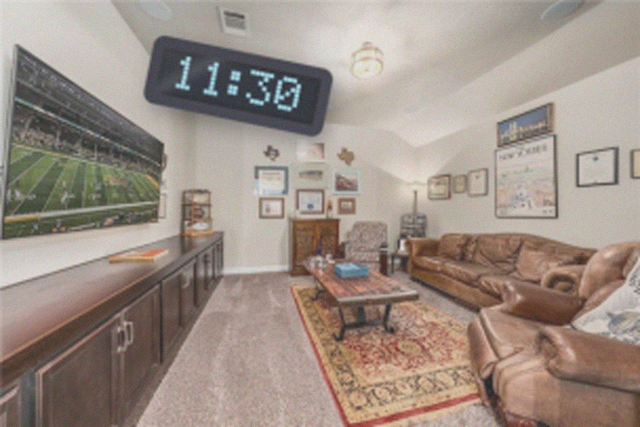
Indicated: 11:30
